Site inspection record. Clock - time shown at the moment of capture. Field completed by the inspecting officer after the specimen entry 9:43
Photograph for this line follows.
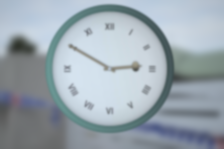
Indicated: 2:50
